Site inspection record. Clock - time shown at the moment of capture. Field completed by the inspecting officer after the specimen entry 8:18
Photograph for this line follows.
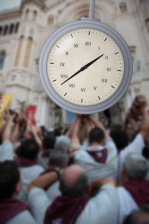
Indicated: 1:38
